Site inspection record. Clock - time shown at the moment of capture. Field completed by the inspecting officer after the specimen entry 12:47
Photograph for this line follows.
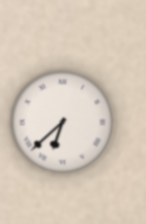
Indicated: 6:38
